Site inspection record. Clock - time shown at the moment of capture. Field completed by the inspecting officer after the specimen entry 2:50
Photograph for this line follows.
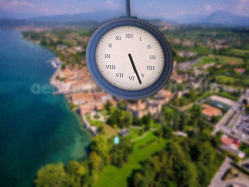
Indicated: 5:27
